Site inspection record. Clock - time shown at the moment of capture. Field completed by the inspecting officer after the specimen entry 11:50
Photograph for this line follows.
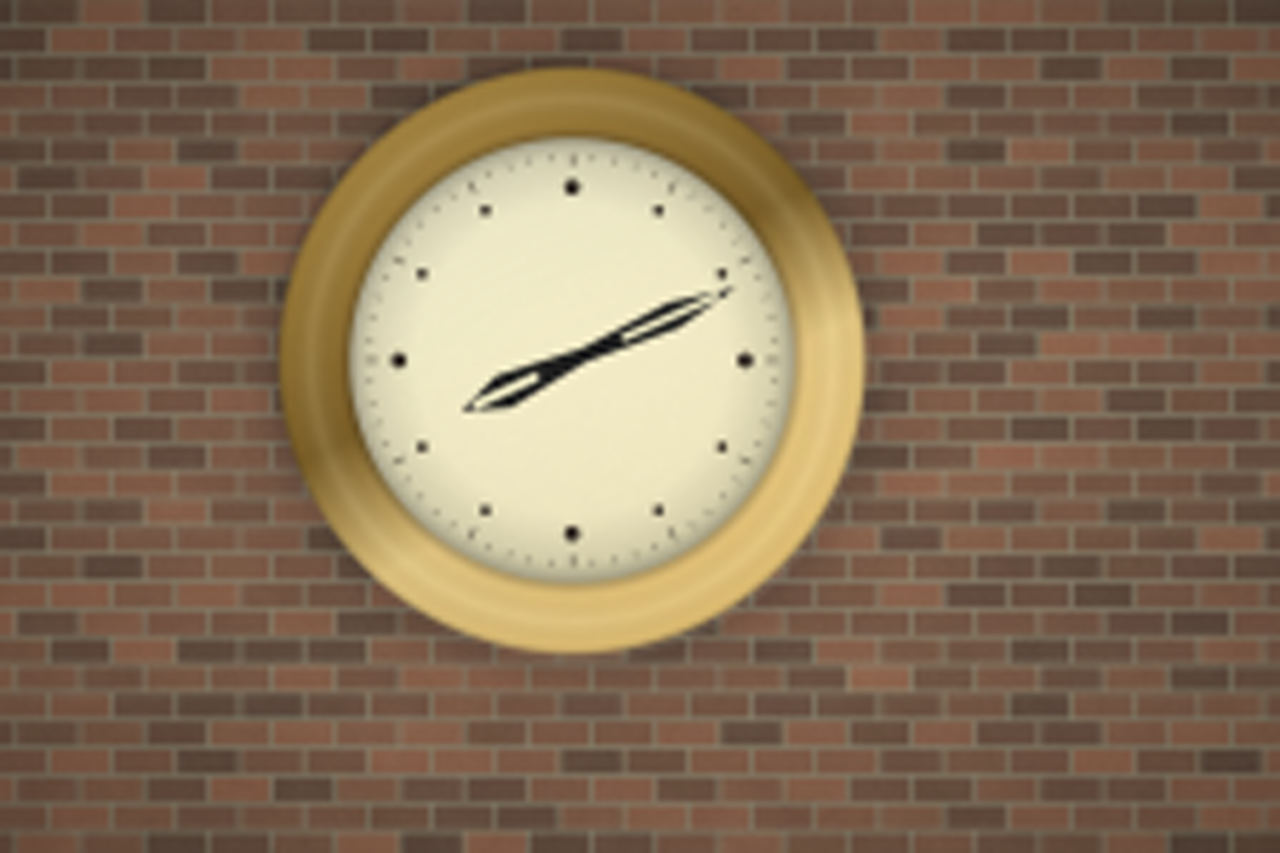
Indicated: 8:11
